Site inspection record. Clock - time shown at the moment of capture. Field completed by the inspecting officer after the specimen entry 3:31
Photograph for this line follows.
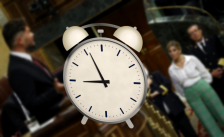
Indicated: 8:56
